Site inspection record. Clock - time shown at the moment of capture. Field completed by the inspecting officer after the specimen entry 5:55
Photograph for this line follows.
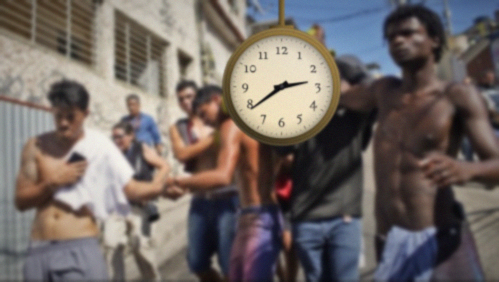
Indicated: 2:39
